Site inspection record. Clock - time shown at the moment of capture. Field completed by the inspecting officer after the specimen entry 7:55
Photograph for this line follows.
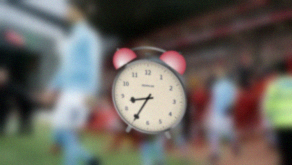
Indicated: 8:35
